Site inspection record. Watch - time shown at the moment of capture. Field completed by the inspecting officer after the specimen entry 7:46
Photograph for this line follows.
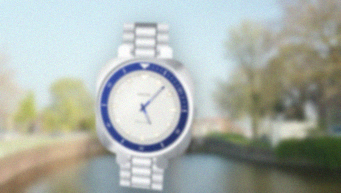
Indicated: 5:07
